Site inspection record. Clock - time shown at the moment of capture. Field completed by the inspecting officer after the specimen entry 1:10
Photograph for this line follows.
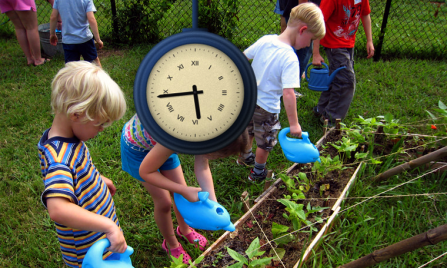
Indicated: 5:44
